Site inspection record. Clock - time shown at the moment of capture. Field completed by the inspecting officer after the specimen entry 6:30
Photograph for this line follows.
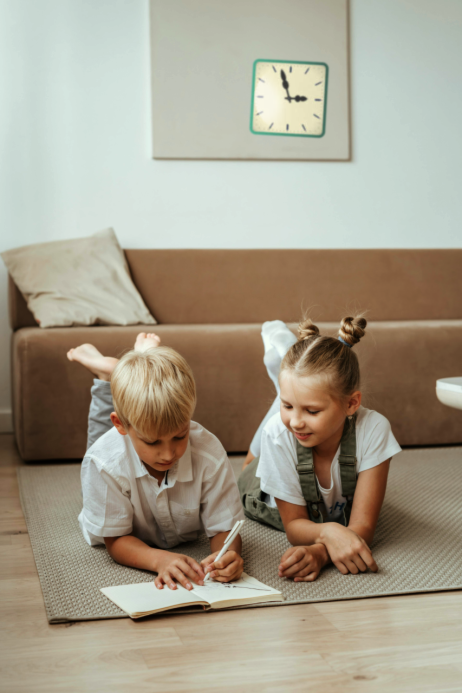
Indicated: 2:57
